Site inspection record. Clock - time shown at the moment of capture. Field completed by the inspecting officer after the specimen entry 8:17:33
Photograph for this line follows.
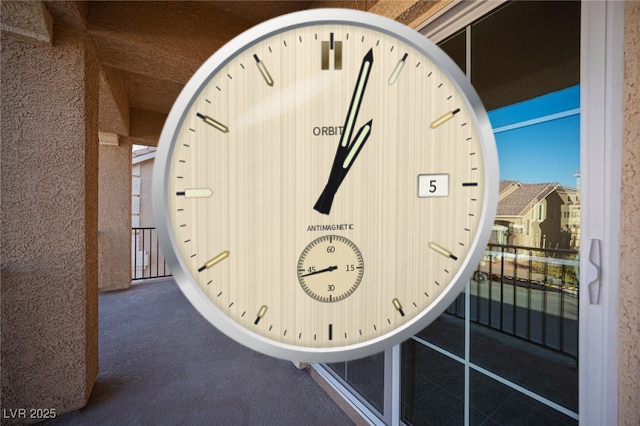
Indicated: 1:02:43
